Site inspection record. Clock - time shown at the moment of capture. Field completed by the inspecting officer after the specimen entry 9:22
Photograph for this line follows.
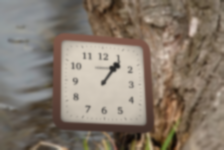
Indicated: 1:06
